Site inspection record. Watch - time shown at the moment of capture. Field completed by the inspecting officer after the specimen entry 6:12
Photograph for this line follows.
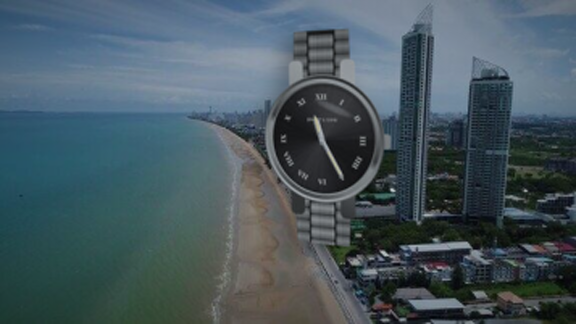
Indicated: 11:25
